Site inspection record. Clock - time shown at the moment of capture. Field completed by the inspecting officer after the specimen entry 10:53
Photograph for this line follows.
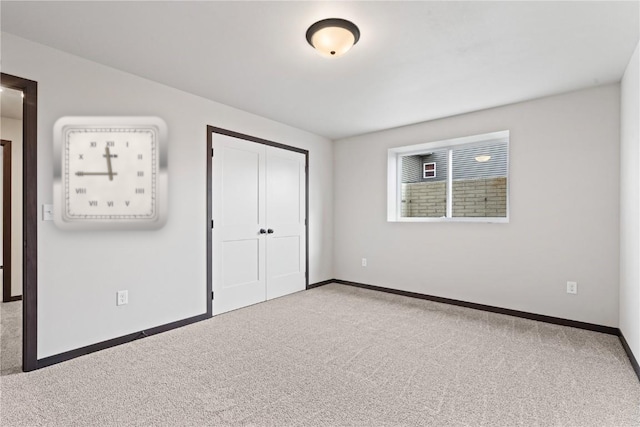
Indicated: 11:45
